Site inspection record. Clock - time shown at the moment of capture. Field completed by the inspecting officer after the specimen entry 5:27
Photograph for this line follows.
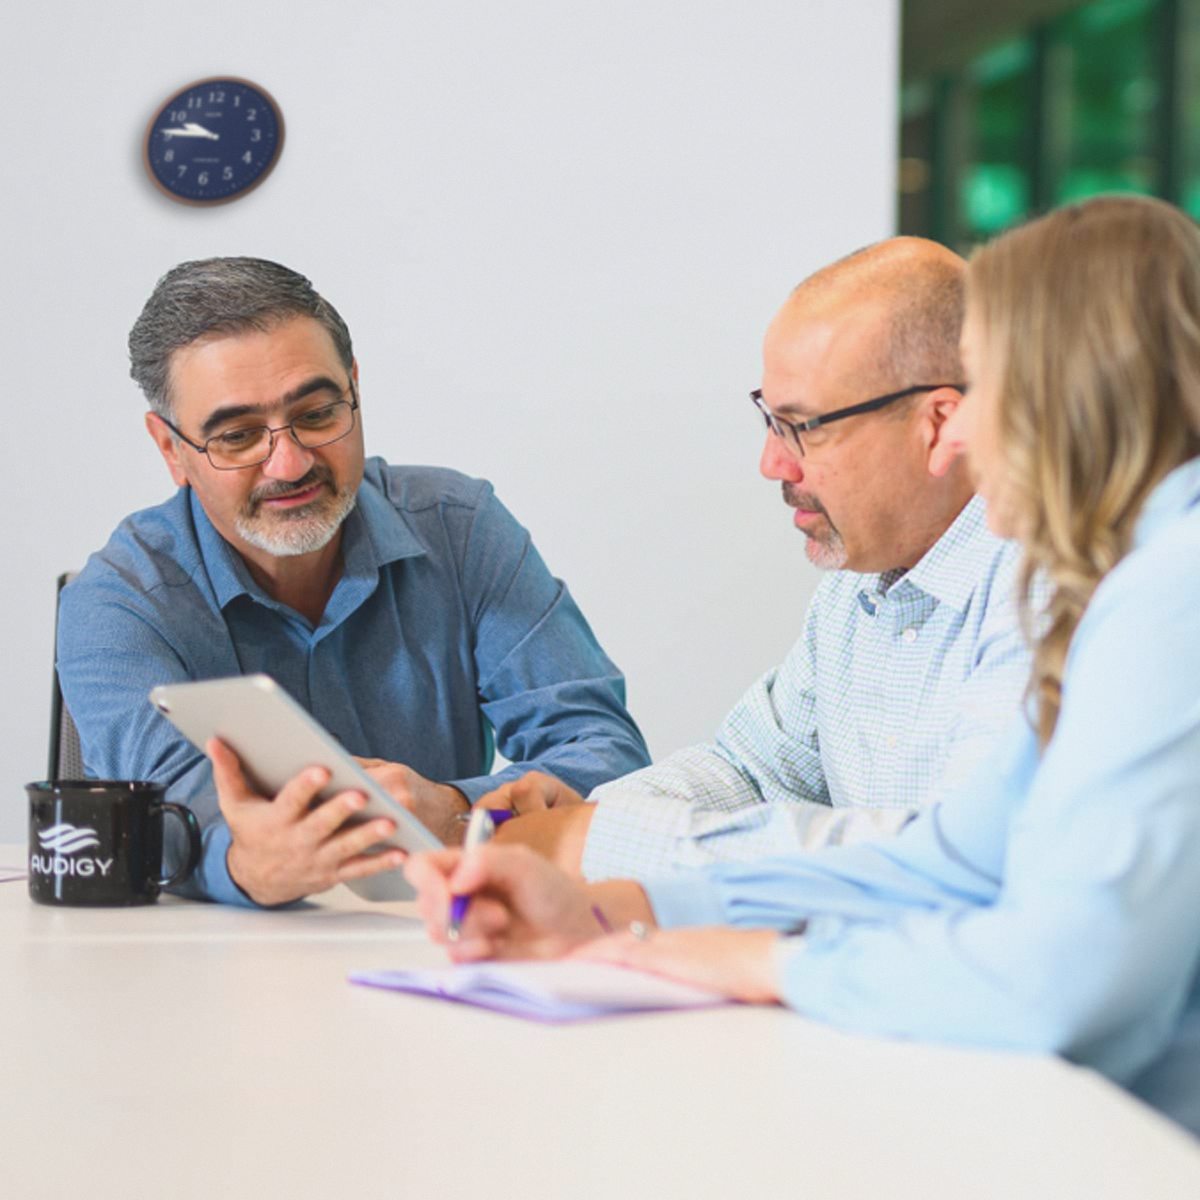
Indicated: 9:46
